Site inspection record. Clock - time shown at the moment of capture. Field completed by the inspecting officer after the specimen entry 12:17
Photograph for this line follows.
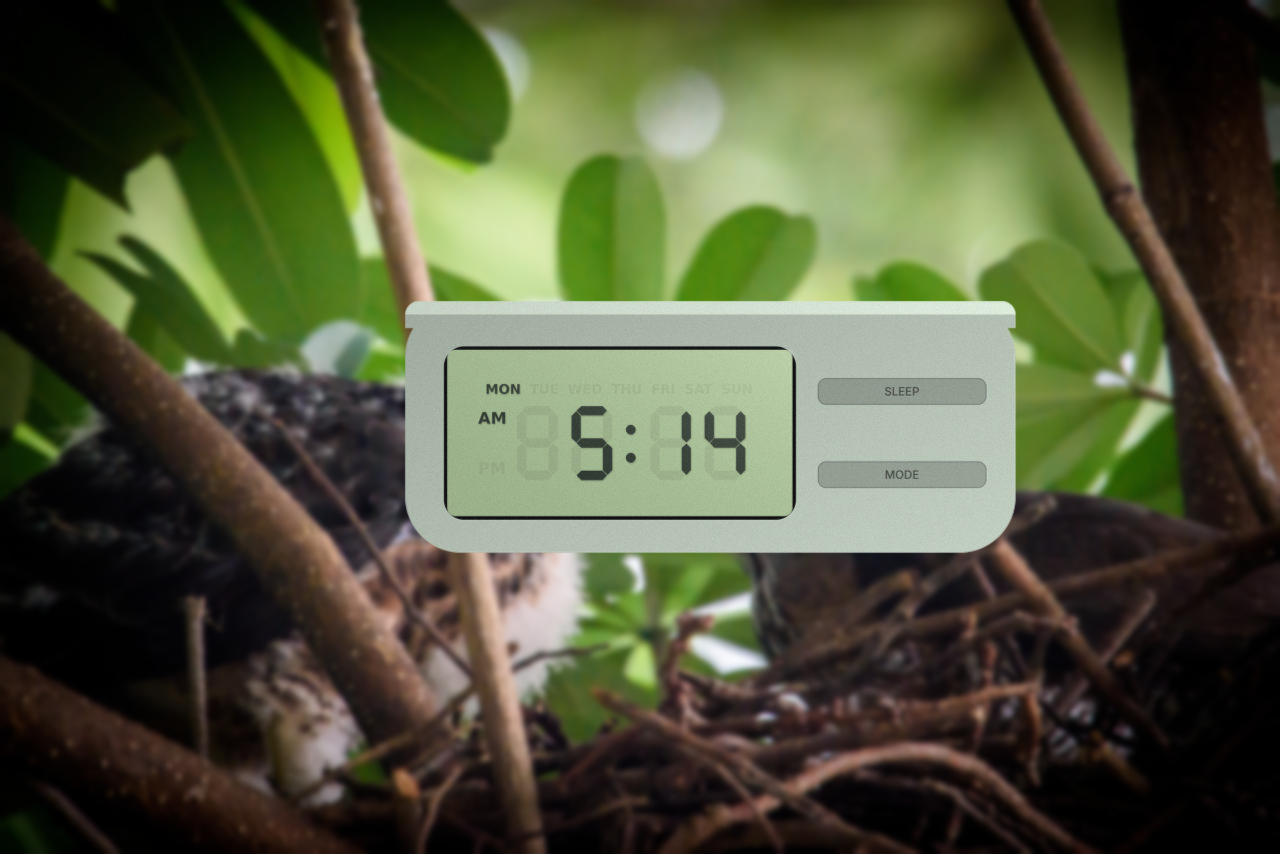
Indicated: 5:14
